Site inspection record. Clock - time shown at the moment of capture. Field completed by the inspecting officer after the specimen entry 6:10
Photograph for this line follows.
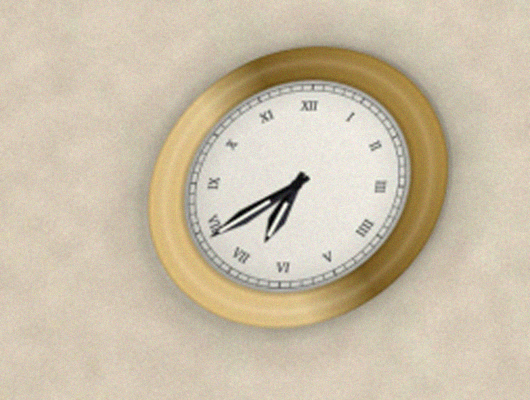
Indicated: 6:39
